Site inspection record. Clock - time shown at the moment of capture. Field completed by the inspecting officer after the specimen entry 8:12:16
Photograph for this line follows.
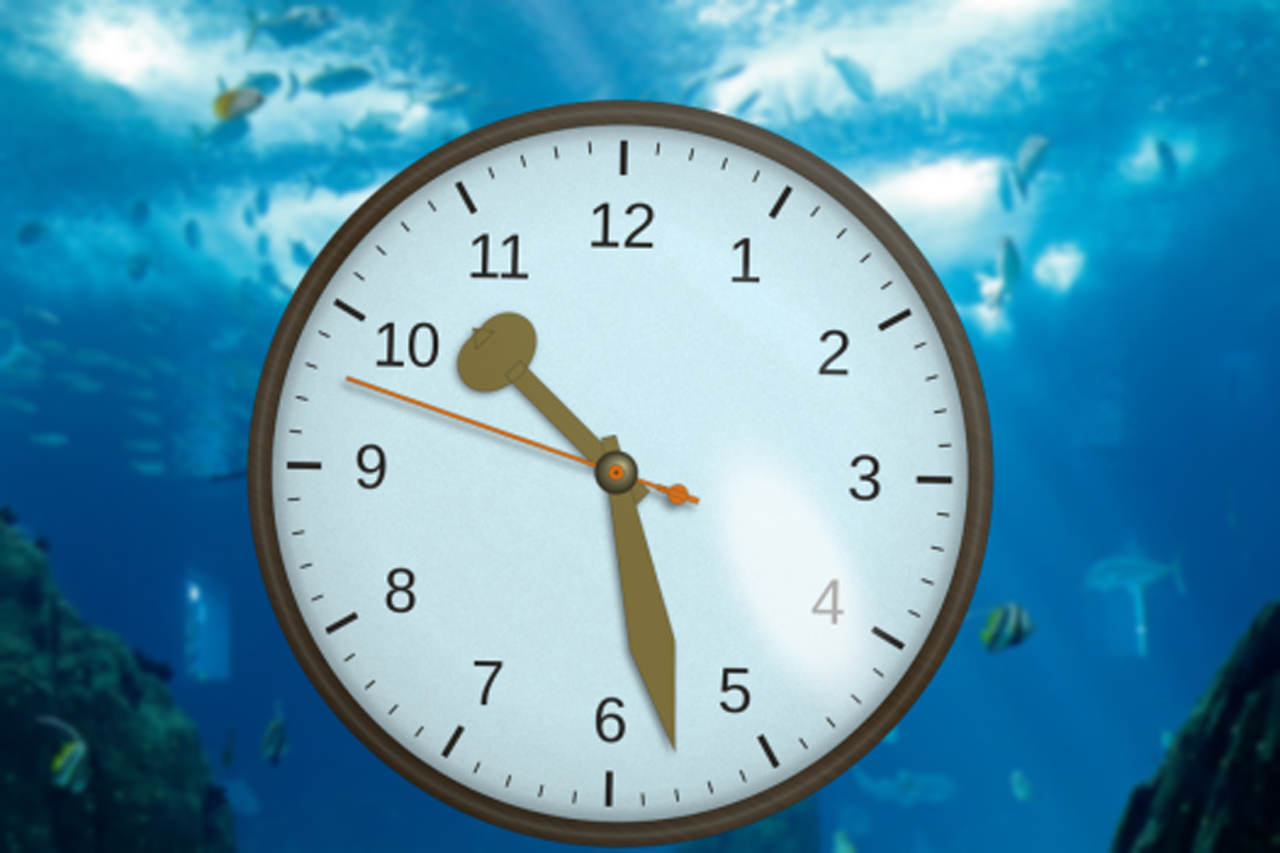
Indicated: 10:27:48
